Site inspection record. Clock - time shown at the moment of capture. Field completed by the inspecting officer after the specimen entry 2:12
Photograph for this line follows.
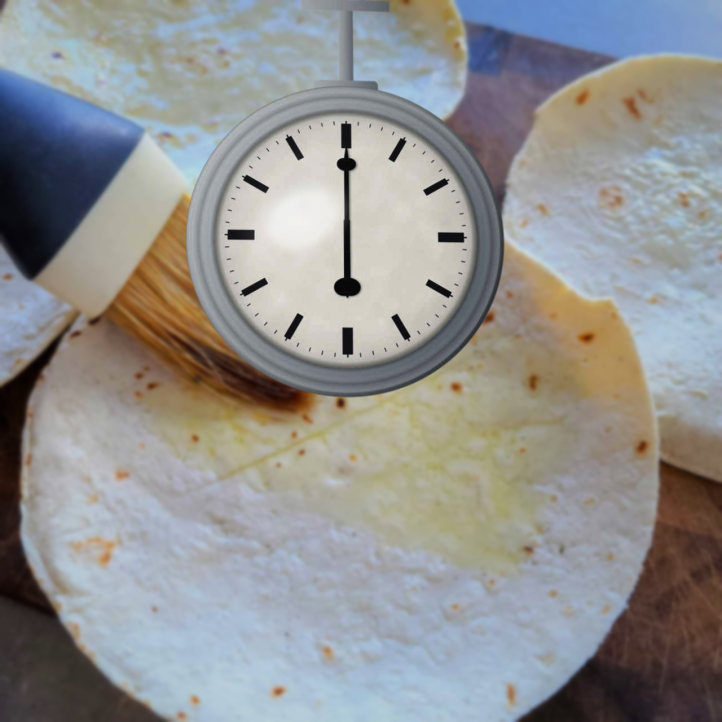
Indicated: 6:00
